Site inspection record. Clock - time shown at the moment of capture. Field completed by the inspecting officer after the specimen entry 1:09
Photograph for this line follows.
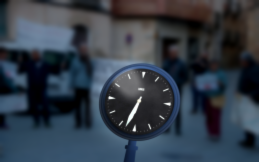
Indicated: 6:33
